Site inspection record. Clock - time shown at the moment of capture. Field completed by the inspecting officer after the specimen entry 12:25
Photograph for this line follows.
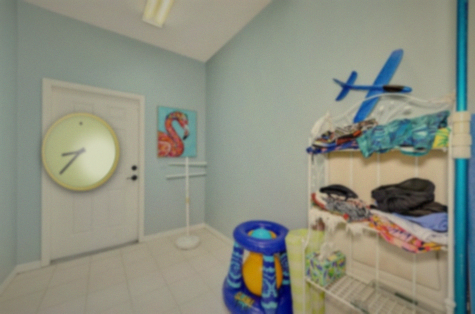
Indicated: 8:37
